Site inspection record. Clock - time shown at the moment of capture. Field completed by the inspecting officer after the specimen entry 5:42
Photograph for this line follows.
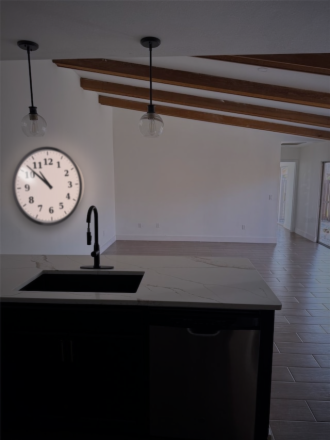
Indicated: 10:52
